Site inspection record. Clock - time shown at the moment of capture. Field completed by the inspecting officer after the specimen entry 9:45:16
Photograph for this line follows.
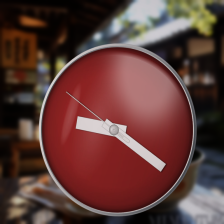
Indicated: 9:20:51
